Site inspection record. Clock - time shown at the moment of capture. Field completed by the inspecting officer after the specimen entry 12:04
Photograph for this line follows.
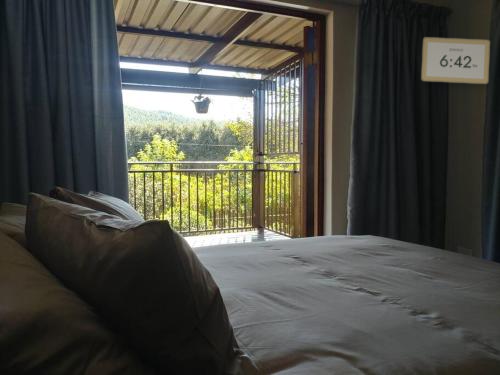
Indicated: 6:42
